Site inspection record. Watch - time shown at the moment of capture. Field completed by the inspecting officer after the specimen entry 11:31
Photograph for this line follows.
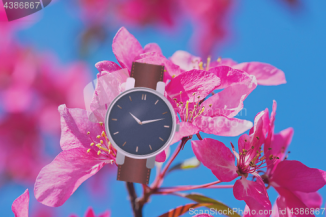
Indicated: 10:12
